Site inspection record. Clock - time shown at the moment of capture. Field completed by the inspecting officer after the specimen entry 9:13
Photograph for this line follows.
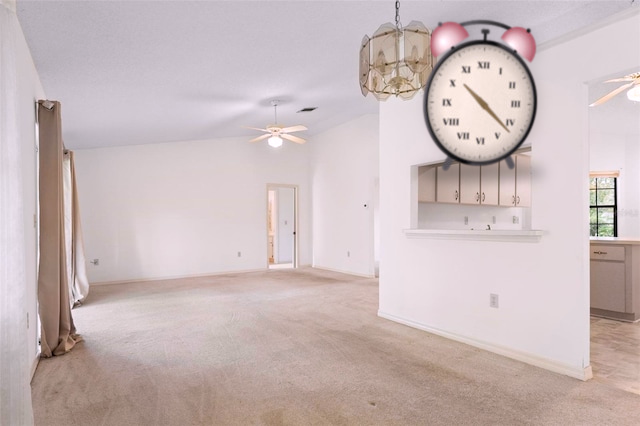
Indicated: 10:22
